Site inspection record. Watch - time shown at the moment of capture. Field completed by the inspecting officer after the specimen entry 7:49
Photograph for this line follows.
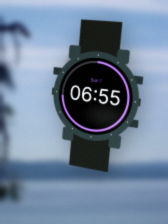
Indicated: 6:55
